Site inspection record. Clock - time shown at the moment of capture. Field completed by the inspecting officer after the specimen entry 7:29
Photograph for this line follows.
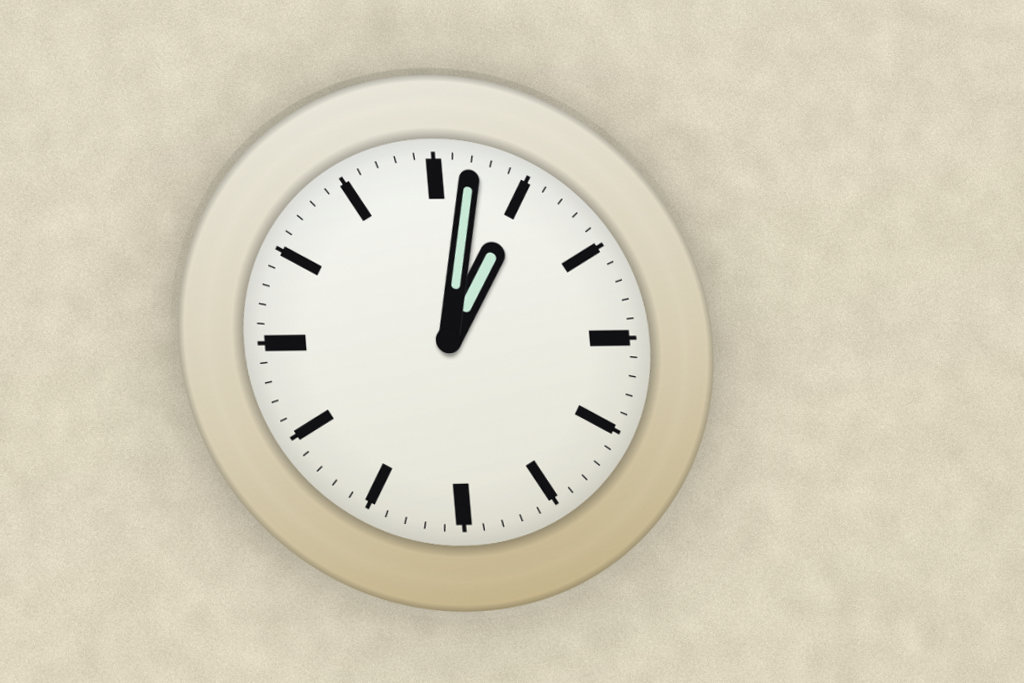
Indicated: 1:02
